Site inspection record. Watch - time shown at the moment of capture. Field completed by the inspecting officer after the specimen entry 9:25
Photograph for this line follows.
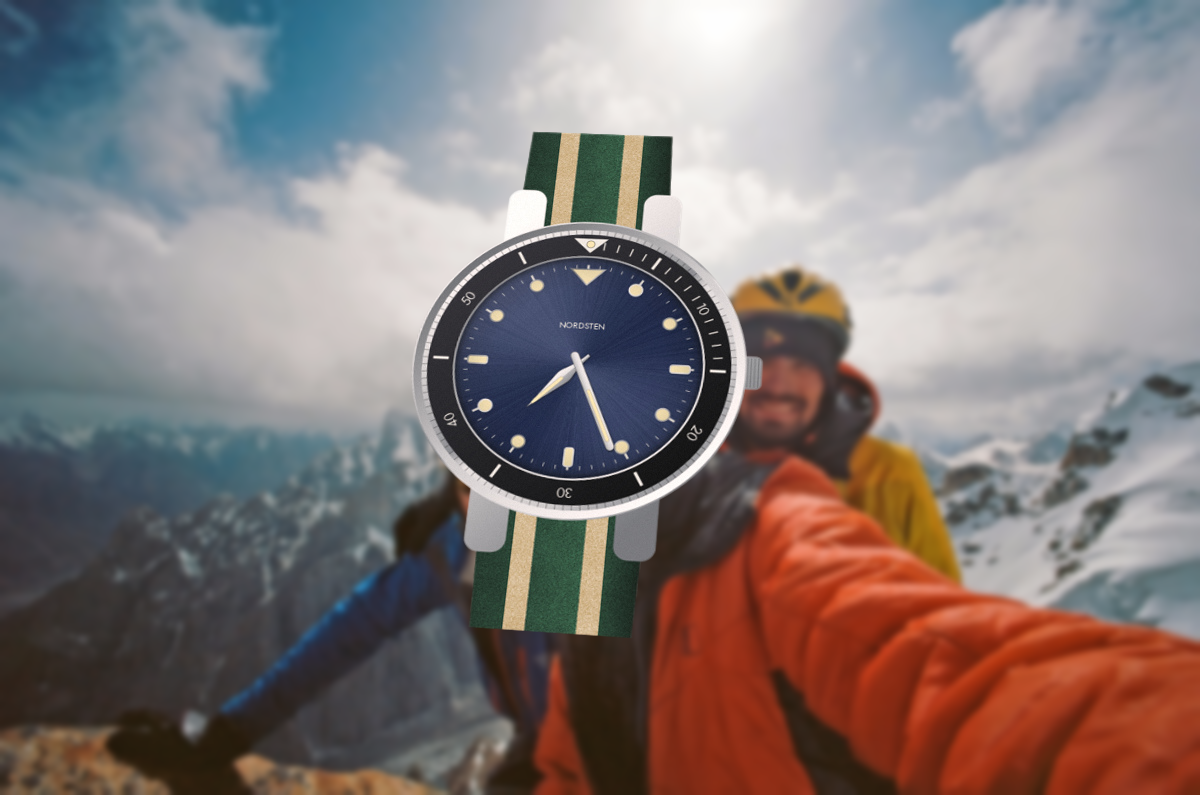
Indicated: 7:26
